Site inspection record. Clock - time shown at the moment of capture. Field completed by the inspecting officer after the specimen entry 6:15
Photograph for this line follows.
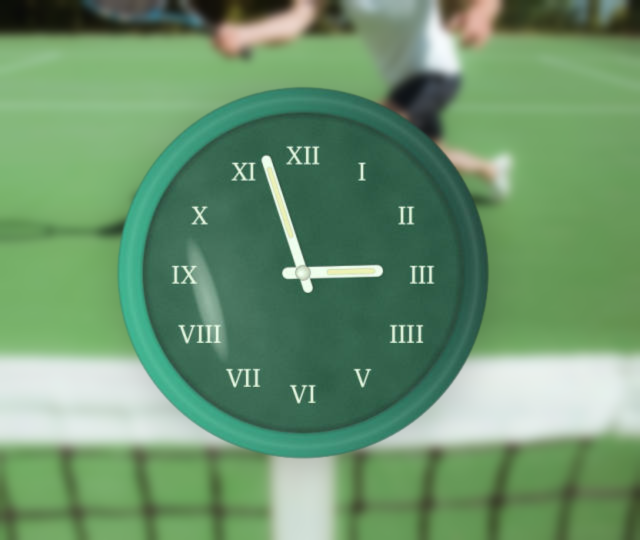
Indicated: 2:57
